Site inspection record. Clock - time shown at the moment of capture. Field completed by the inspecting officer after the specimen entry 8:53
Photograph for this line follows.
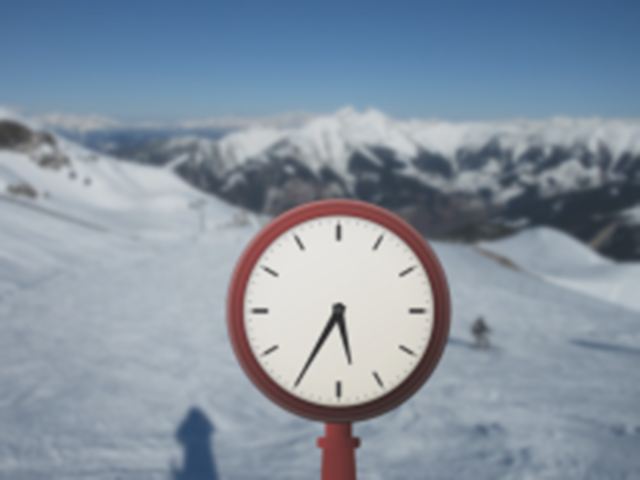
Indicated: 5:35
